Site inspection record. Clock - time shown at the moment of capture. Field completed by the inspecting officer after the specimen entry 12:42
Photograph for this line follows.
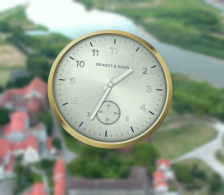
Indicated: 1:34
